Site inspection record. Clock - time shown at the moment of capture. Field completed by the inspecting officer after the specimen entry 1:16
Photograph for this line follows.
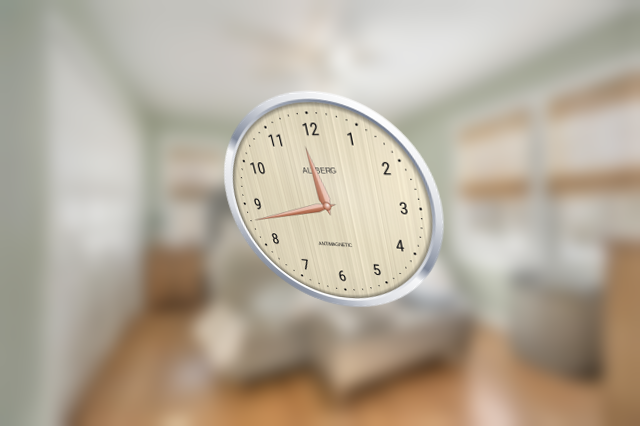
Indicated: 11:43
